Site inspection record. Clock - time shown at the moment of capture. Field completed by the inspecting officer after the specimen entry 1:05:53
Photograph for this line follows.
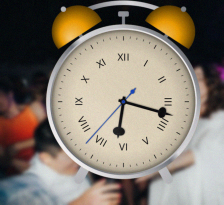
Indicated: 6:17:37
